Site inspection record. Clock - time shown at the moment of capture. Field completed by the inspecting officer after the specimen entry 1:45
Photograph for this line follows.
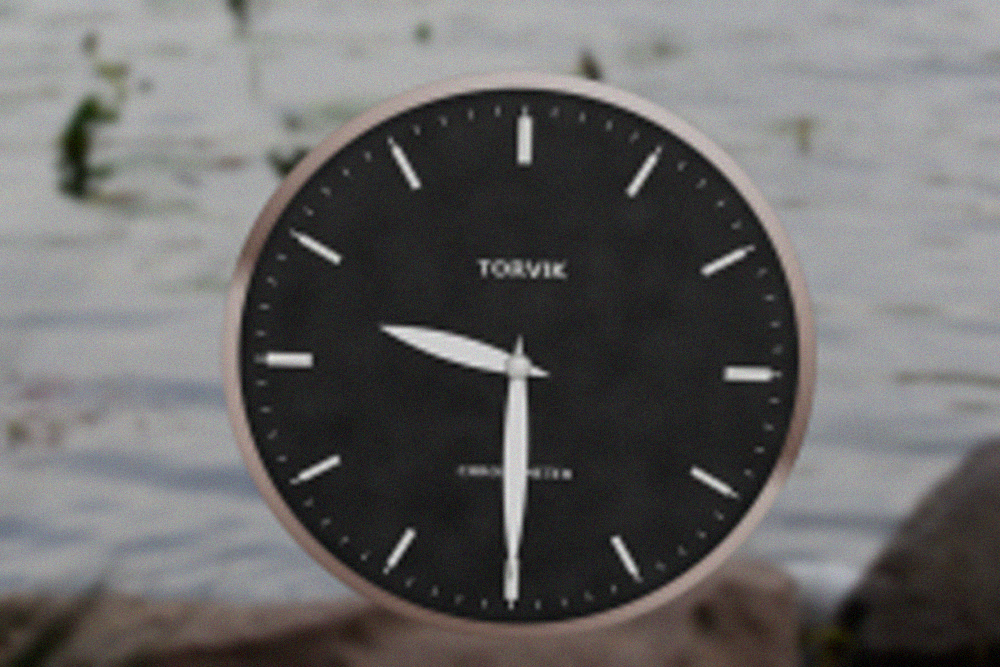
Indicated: 9:30
